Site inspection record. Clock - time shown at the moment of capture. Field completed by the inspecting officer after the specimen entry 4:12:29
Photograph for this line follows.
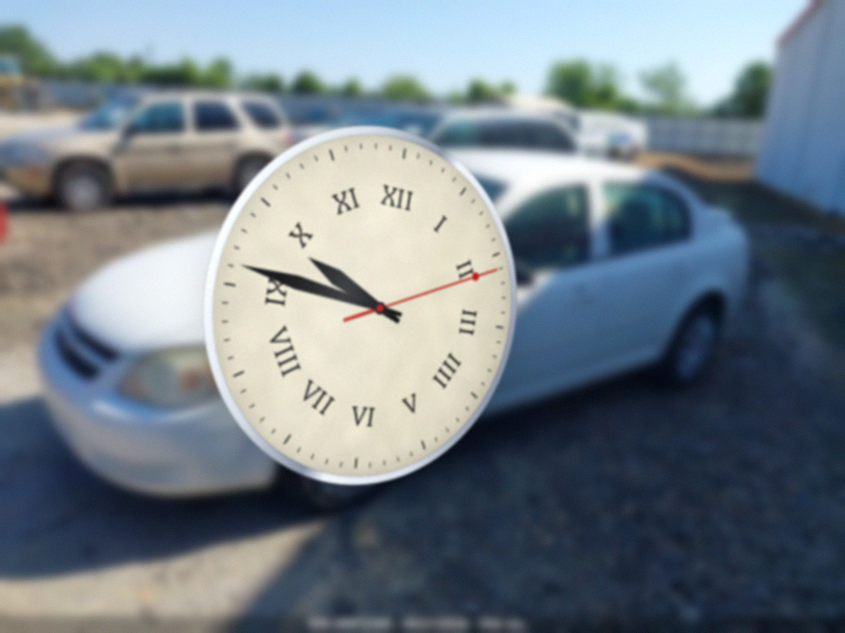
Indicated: 9:46:11
